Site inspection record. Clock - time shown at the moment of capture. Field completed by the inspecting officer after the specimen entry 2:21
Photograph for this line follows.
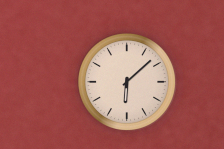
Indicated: 6:08
